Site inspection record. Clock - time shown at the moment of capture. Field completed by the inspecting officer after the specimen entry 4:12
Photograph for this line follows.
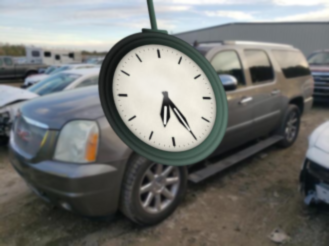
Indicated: 6:25
